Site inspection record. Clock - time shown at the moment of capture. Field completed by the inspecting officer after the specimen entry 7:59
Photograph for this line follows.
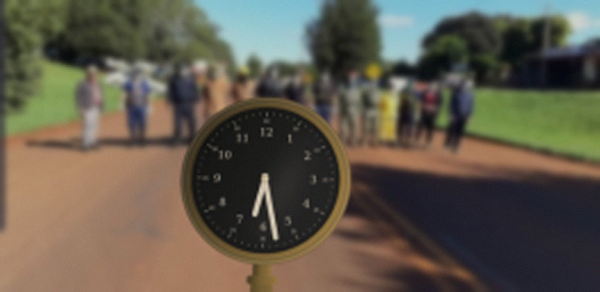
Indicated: 6:28
